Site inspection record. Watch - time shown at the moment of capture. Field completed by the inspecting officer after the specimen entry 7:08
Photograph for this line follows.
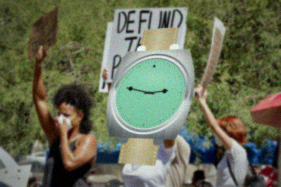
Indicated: 2:47
